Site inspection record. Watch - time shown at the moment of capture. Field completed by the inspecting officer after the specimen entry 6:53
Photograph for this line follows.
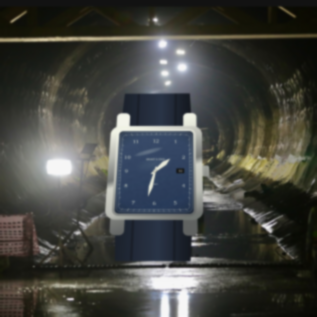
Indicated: 1:32
